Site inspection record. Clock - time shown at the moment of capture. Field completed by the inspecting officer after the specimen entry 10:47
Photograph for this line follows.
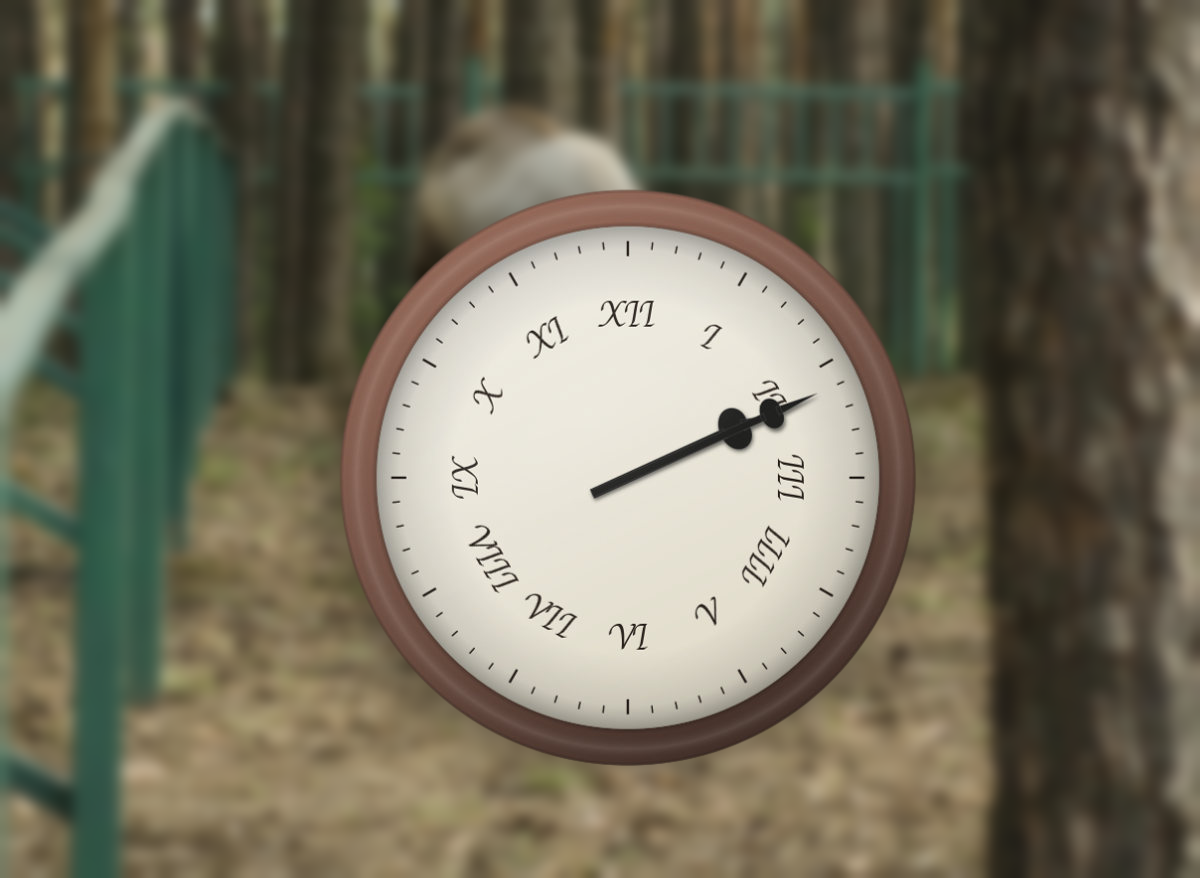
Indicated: 2:11
